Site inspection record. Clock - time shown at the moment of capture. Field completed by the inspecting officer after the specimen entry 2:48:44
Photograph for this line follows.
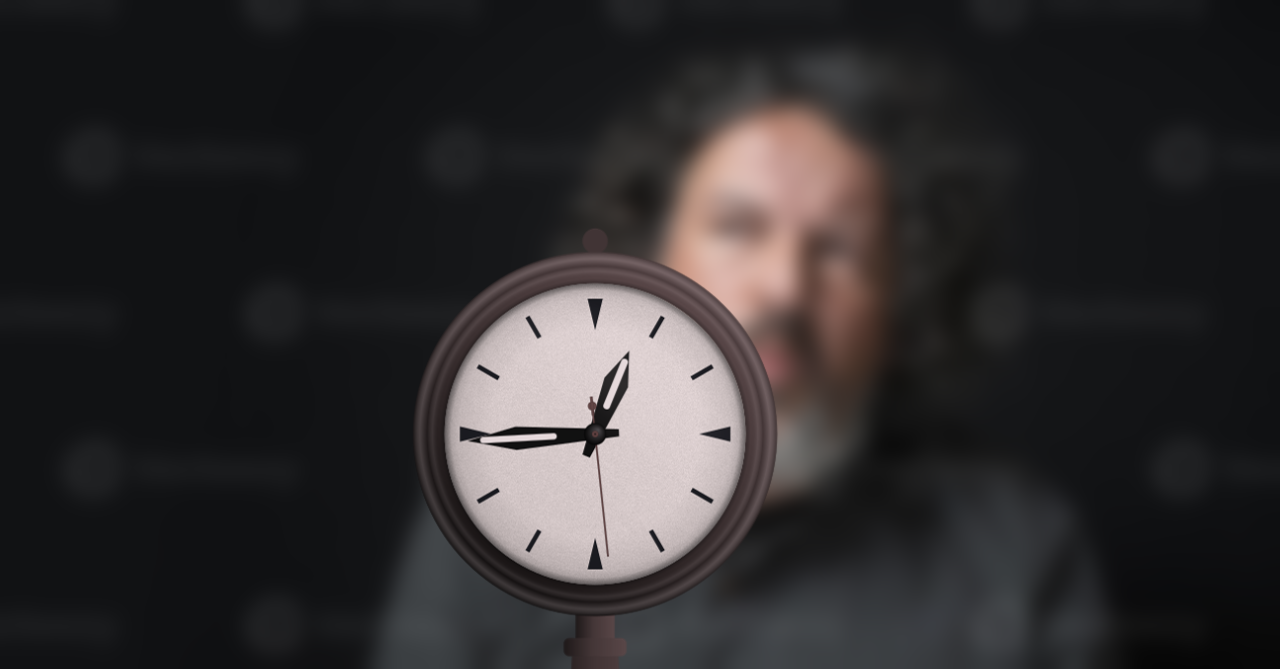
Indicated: 12:44:29
